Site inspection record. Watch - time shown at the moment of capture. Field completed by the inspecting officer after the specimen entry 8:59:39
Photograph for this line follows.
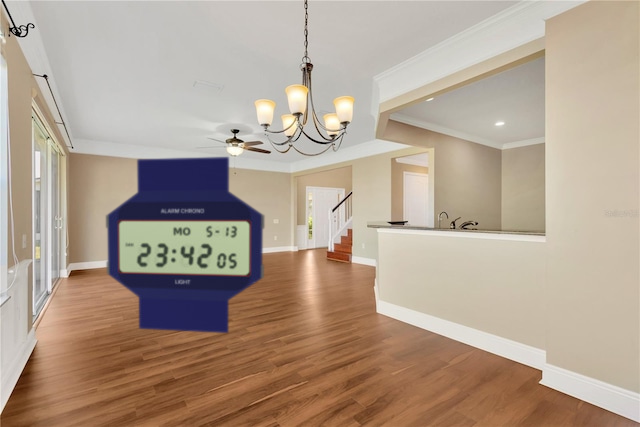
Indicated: 23:42:05
